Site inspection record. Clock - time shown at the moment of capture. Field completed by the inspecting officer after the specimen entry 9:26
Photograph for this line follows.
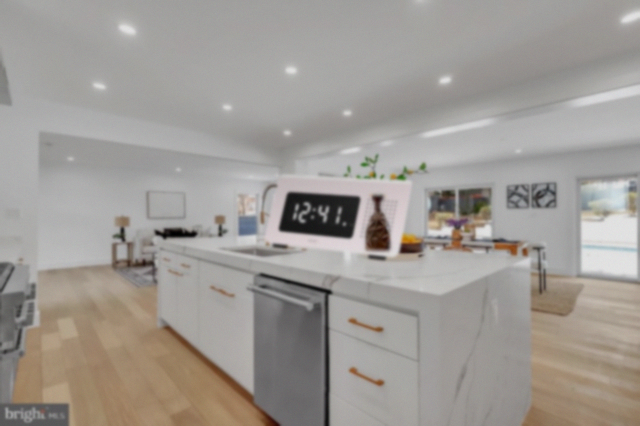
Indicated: 12:41
